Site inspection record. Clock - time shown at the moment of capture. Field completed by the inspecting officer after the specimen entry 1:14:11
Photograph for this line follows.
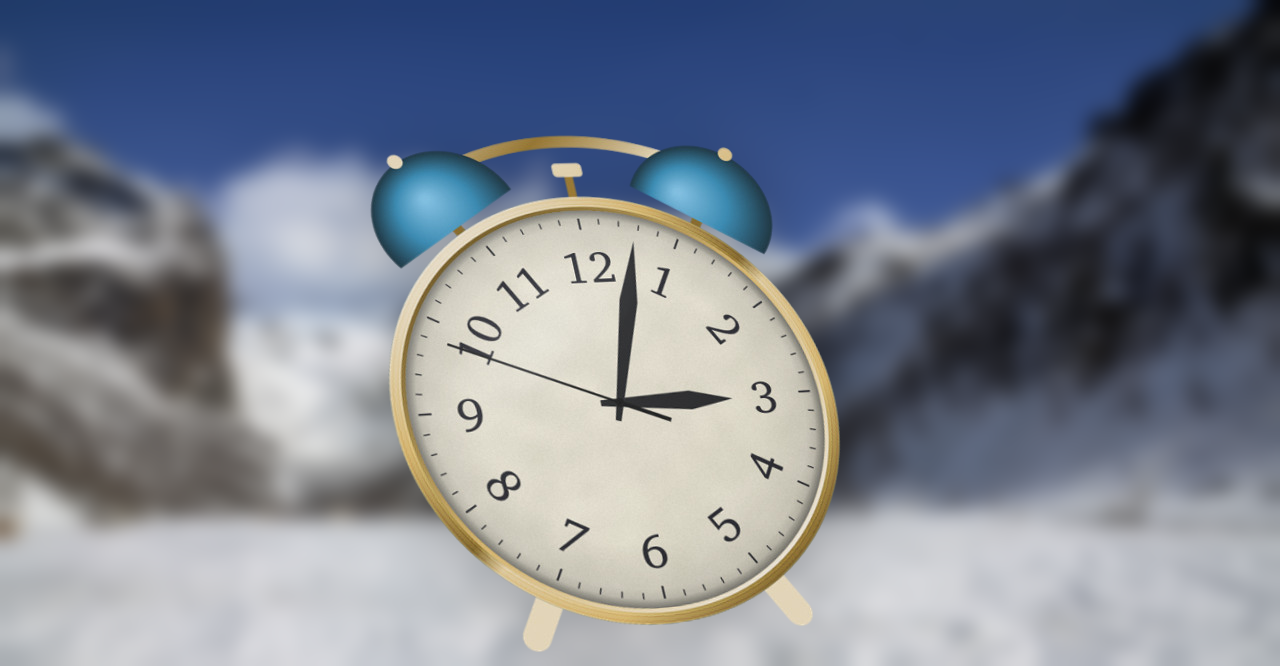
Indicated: 3:02:49
